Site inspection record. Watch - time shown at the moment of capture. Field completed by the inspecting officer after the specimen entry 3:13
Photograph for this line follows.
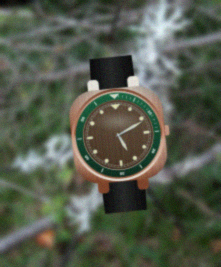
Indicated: 5:11
